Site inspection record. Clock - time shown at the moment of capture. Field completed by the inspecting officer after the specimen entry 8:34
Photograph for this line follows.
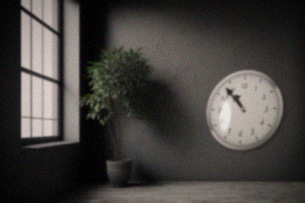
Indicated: 10:53
